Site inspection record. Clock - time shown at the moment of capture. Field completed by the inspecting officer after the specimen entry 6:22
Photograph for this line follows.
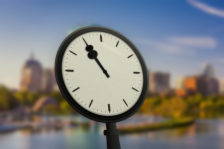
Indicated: 10:55
